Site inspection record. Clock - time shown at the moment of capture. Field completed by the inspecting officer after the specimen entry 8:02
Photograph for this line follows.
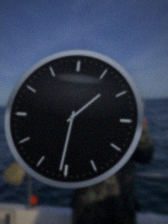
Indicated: 1:31
